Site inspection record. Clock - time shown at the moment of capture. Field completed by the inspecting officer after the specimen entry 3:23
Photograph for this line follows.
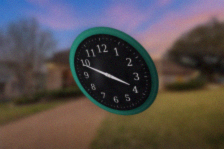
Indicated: 3:49
